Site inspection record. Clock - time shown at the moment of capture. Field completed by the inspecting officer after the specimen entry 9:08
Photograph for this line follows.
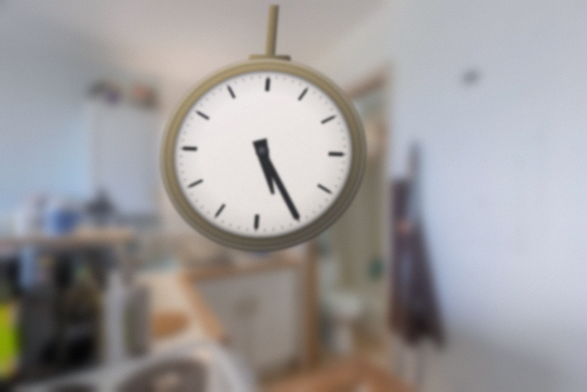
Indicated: 5:25
